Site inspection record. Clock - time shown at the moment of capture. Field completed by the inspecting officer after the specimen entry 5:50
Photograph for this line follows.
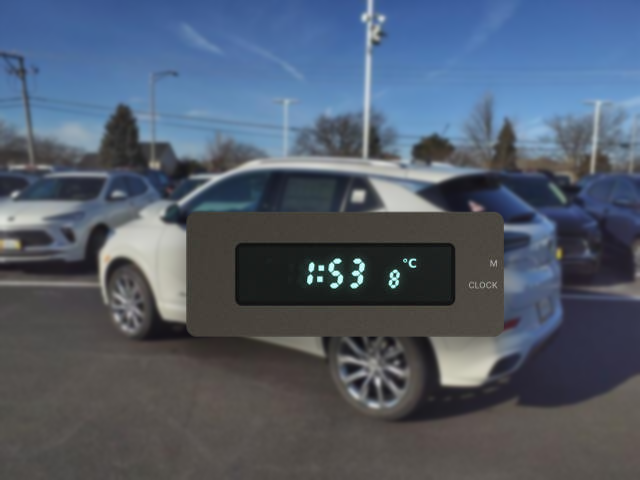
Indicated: 1:53
